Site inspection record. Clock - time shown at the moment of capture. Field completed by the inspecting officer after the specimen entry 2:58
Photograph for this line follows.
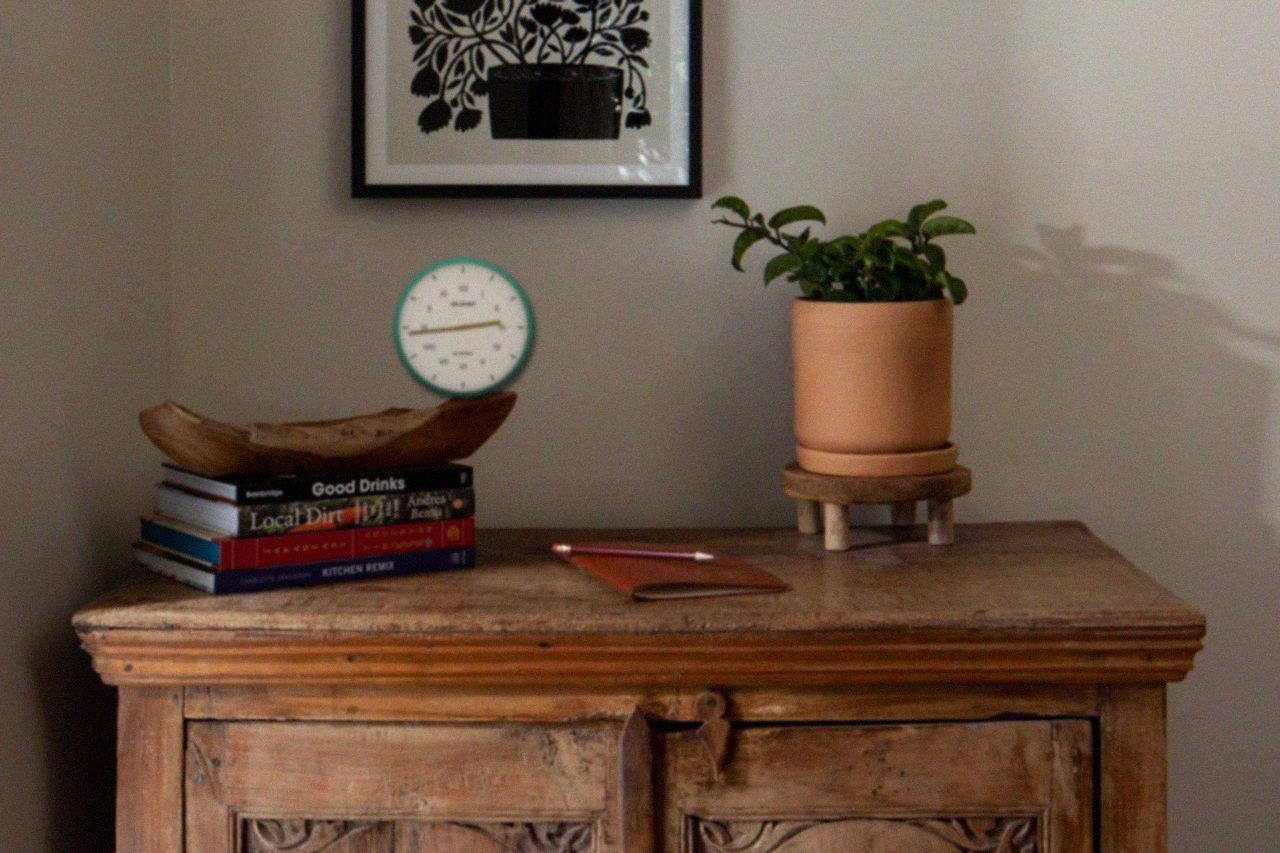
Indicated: 2:44
